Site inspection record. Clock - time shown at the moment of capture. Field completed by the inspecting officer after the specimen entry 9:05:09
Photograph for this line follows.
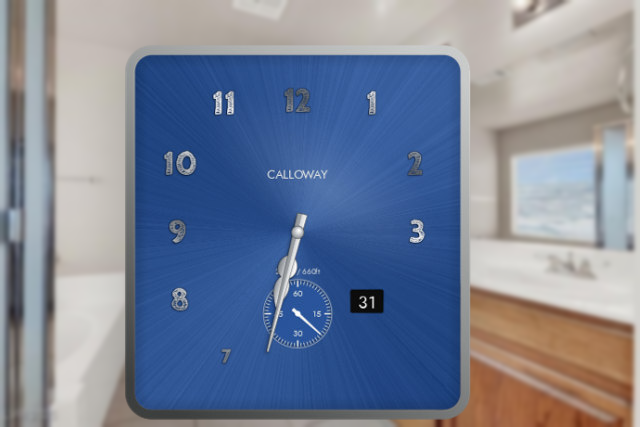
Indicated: 6:32:22
